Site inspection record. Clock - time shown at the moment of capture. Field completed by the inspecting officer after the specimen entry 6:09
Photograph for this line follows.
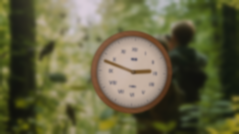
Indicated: 2:48
